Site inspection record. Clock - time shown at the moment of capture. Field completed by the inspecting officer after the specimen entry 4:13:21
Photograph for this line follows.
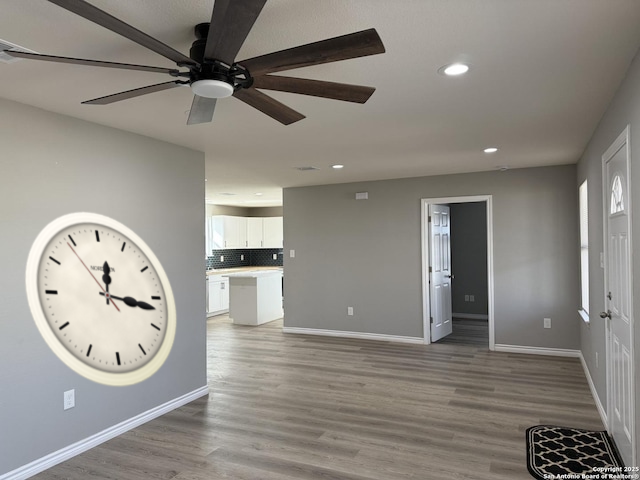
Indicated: 12:16:54
